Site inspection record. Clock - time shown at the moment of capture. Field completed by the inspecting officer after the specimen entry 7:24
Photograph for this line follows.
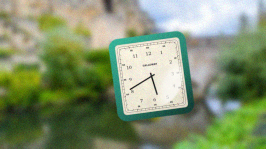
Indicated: 5:41
